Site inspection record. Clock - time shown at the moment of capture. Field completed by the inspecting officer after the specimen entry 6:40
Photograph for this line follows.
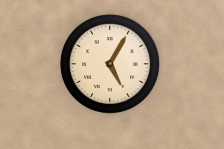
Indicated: 5:05
